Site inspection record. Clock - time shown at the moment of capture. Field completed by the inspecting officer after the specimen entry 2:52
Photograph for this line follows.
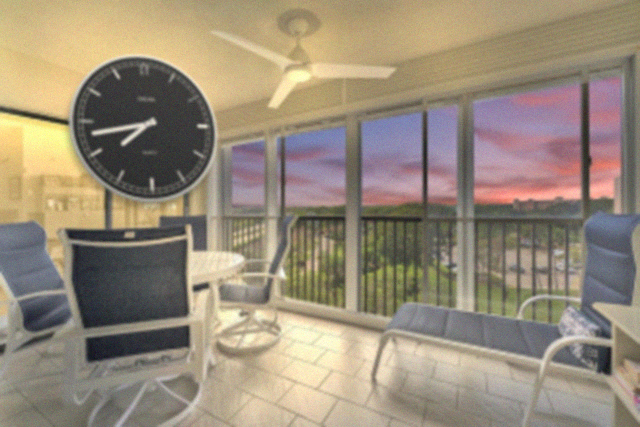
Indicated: 7:43
